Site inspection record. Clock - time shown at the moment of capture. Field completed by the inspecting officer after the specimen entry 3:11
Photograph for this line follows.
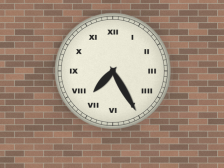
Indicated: 7:25
